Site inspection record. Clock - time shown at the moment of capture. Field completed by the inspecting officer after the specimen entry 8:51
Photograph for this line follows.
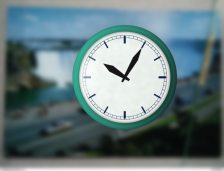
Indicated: 10:05
